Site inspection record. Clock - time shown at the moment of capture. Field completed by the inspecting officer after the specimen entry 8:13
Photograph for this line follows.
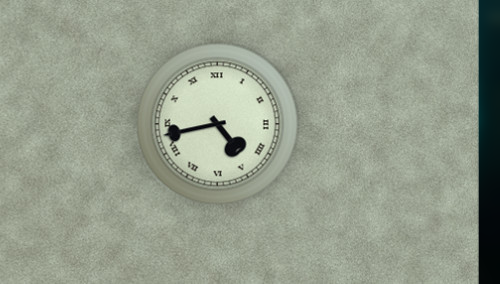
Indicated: 4:43
